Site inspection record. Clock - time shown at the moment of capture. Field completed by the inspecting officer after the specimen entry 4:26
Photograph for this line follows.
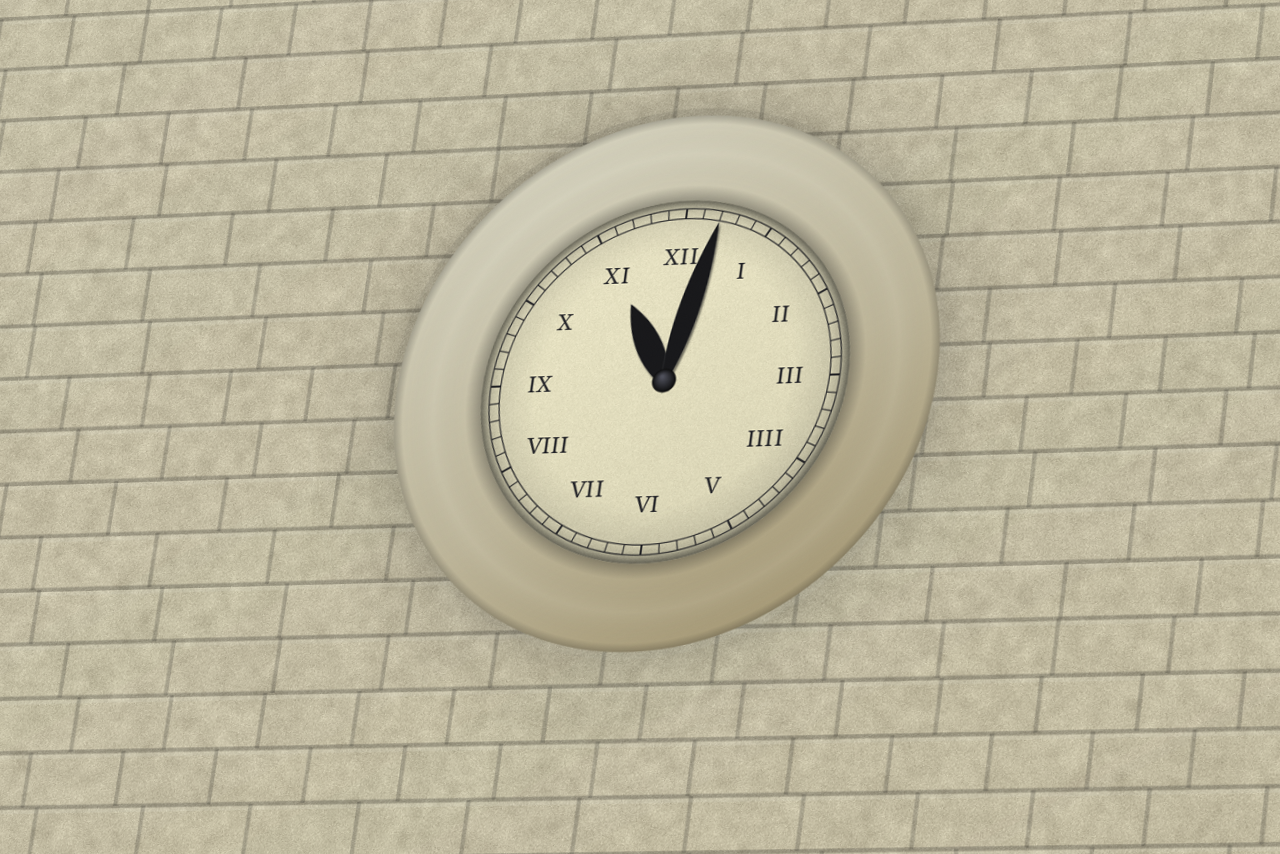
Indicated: 11:02
